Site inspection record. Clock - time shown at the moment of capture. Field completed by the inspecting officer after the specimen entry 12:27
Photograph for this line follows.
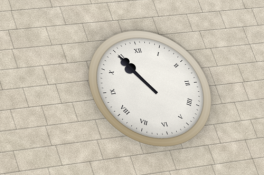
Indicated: 10:55
